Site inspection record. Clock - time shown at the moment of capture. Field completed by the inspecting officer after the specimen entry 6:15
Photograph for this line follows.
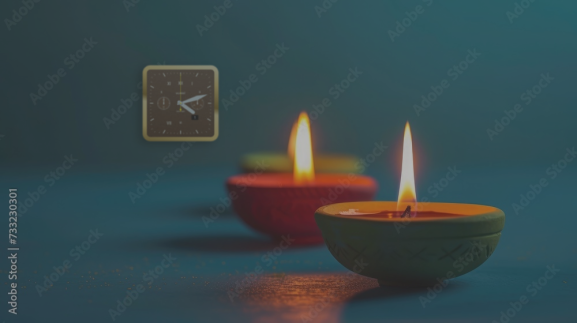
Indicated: 4:12
